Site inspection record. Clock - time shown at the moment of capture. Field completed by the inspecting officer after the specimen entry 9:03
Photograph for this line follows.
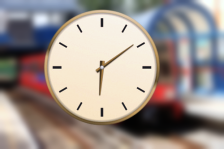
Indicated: 6:09
